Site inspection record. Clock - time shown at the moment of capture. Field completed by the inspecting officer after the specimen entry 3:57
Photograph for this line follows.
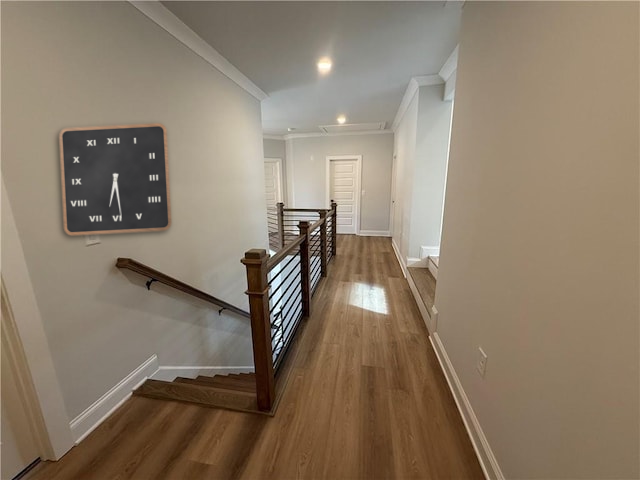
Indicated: 6:29
